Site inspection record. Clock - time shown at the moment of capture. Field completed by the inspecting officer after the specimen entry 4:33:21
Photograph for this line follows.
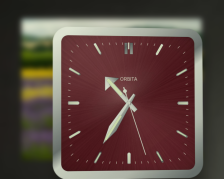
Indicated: 10:35:27
